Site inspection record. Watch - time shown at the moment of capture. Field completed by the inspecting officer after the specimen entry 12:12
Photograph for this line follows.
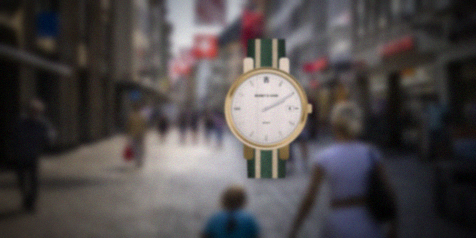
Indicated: 2:10
